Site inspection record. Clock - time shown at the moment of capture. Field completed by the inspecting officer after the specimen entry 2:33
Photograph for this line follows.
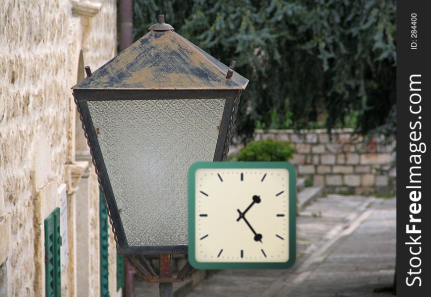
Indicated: 1:24
